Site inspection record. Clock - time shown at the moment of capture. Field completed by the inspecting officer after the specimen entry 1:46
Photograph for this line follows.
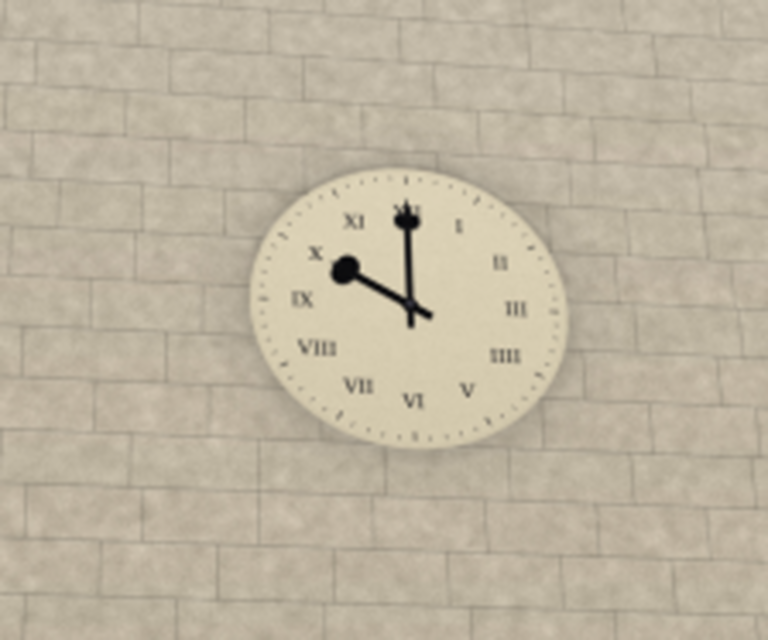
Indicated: 10:00
